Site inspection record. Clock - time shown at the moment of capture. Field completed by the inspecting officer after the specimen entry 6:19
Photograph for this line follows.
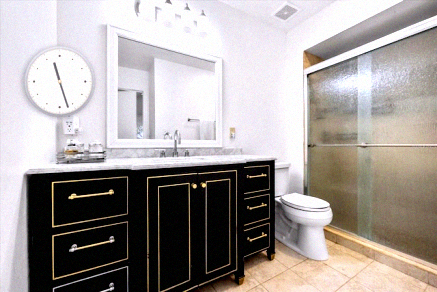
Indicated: 11:27
